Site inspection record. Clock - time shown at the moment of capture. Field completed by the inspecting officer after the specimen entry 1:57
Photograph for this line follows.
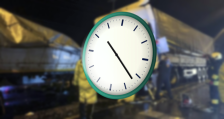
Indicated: 10:22
